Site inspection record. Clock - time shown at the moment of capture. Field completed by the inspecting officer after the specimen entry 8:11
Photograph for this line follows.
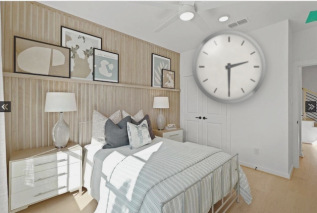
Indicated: 2:30
